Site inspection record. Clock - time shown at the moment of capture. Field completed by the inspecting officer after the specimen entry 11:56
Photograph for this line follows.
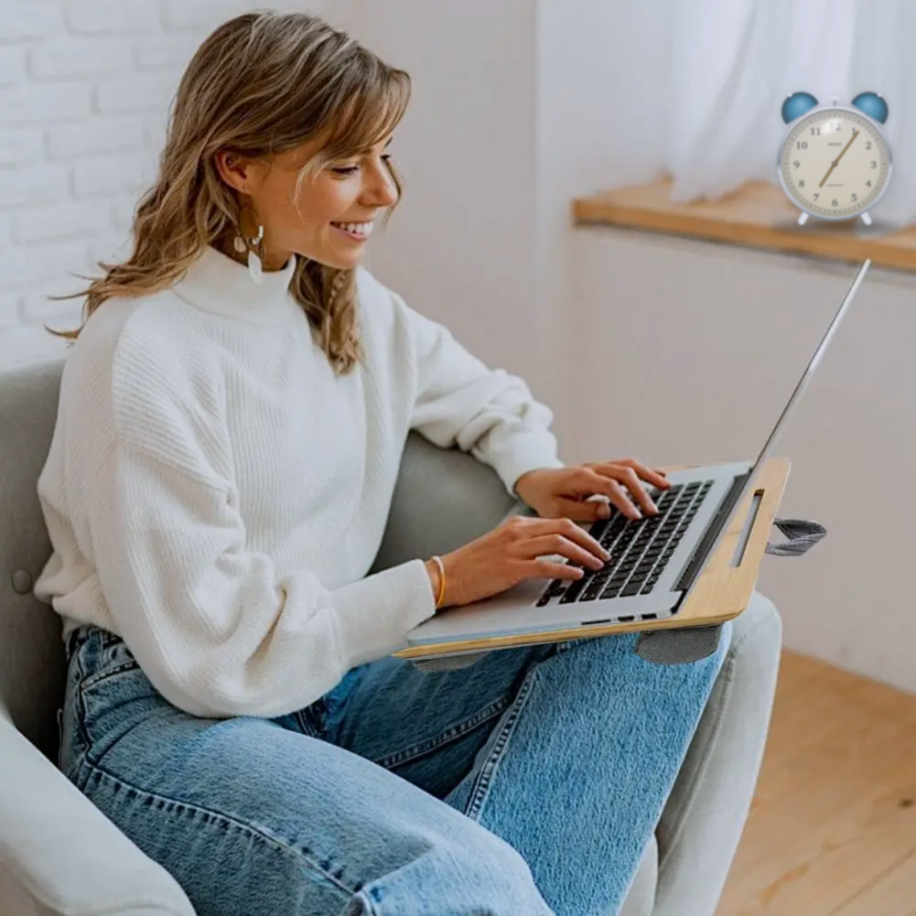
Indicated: 7:06
